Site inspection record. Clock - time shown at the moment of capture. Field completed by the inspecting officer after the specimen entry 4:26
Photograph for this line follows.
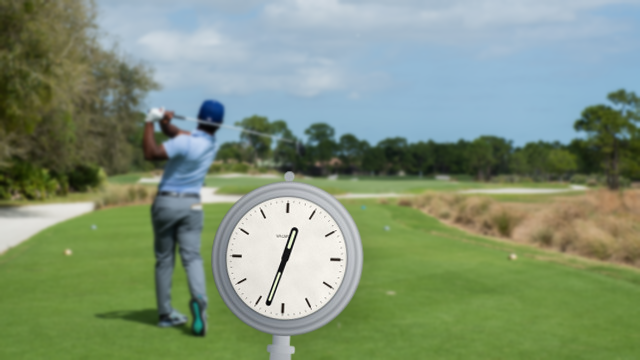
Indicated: 12:33
